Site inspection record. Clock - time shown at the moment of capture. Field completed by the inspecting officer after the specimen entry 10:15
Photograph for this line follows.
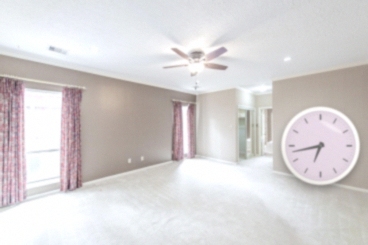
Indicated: 6:43
